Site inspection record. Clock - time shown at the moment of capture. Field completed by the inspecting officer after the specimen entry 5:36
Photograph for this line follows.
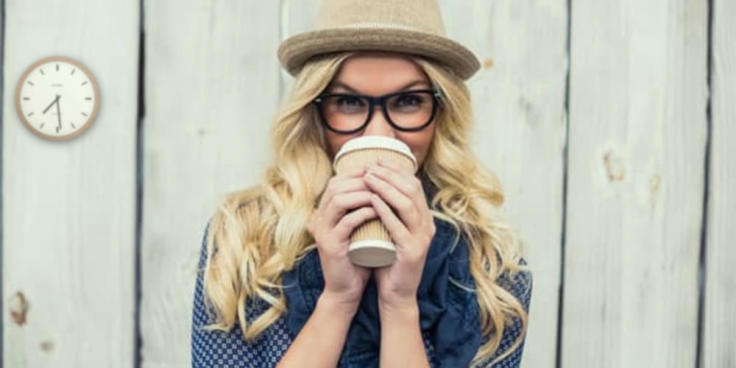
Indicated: 7:29
